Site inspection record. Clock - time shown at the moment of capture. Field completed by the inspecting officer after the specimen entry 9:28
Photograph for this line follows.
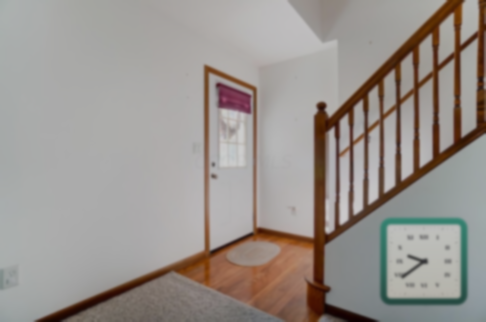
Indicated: 9:39
